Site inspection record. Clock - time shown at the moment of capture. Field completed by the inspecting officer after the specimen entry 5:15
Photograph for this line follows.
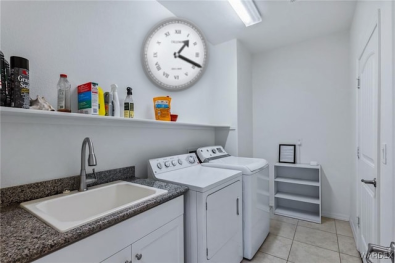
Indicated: 1:19
